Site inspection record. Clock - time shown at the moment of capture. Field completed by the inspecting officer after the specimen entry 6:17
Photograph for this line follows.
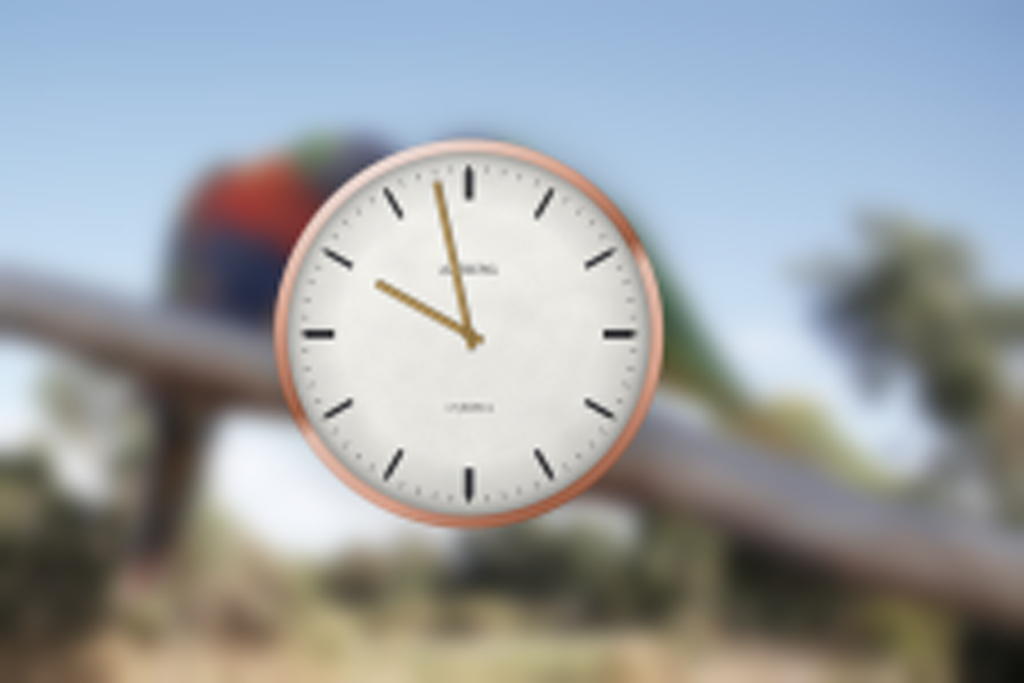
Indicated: 9:58
